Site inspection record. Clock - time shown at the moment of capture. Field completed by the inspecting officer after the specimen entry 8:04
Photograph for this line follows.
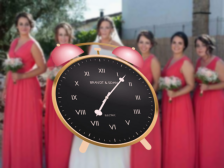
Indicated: 7:07
